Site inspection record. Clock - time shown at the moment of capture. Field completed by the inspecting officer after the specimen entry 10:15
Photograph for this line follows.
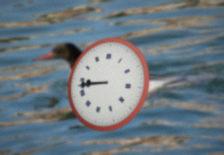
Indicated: 8:43
